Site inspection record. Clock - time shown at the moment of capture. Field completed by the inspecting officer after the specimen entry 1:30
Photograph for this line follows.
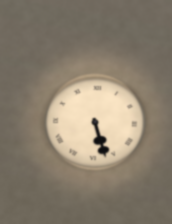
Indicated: 5:27
